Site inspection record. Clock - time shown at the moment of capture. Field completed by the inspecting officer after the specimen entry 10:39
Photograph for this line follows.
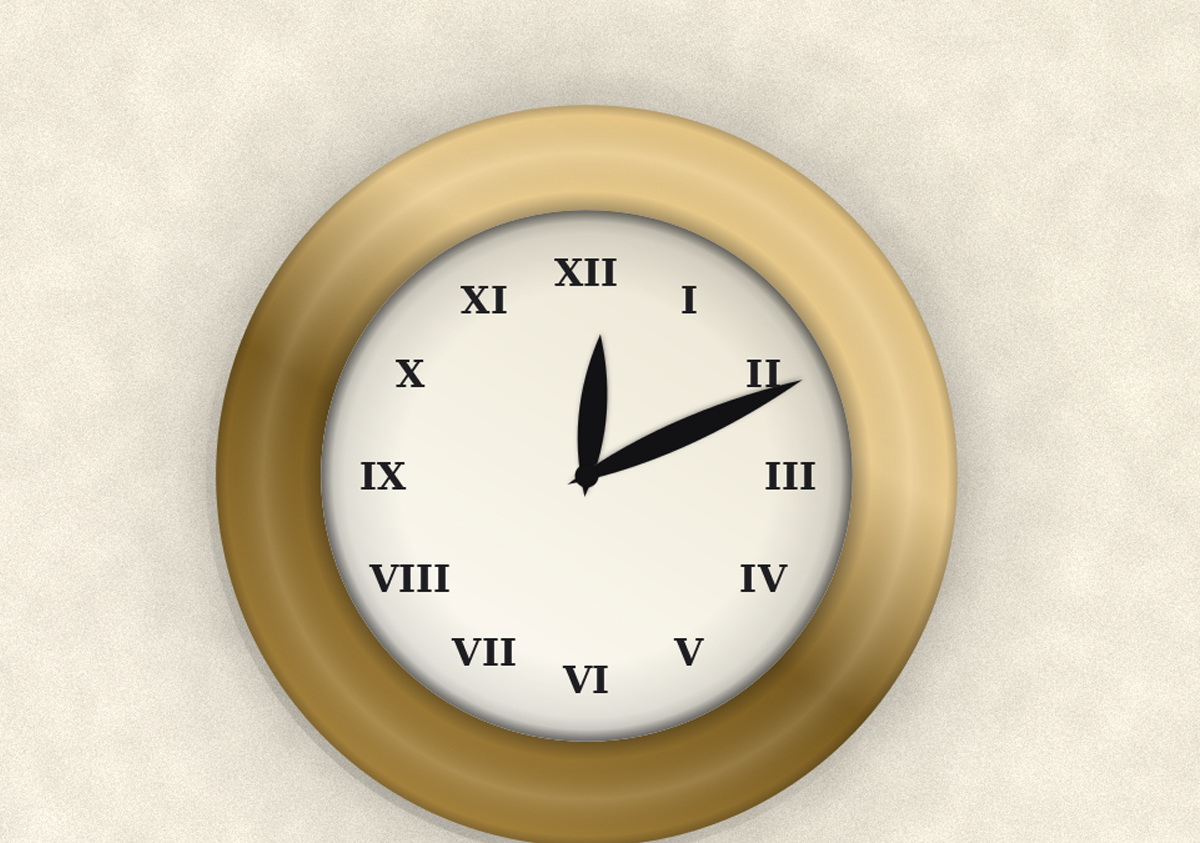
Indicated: 12:11
